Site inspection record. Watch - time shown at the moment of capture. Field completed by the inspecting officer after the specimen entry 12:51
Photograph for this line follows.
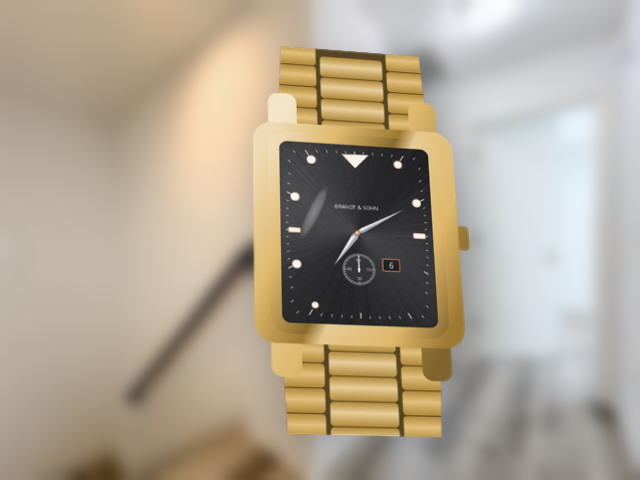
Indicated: 7:10
